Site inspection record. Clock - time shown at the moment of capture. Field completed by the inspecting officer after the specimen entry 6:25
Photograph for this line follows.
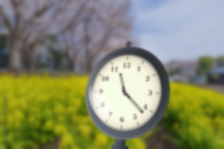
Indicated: 11:22
